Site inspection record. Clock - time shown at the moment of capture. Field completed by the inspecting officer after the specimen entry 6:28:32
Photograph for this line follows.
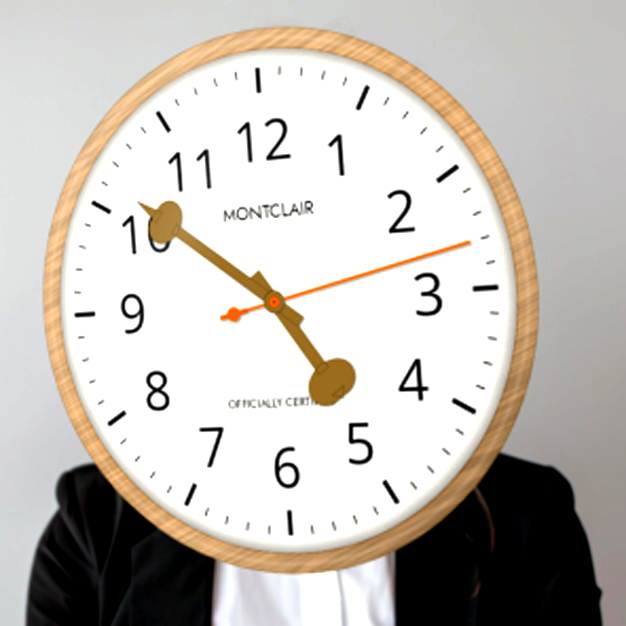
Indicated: 4:51:13
